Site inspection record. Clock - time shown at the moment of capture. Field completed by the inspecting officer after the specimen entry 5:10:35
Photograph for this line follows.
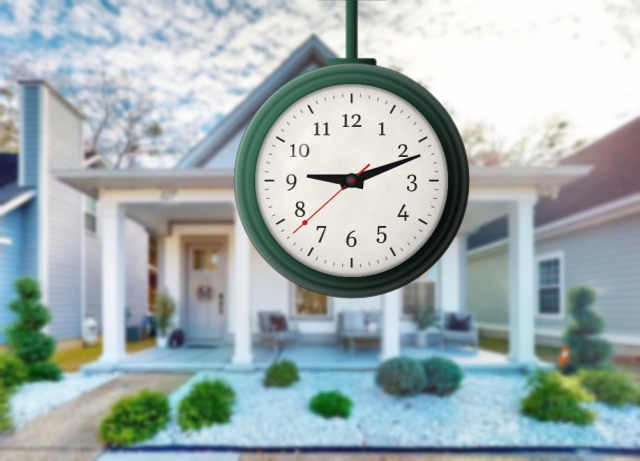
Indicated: 9:11:38
